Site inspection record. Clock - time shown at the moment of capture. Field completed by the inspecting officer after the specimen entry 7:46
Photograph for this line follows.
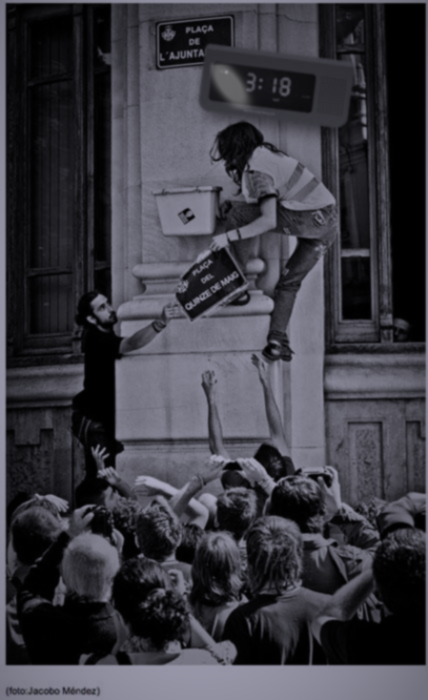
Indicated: 3:18
